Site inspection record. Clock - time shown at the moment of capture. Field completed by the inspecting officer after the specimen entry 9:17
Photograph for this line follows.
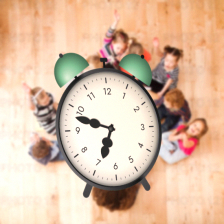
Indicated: 6:48
